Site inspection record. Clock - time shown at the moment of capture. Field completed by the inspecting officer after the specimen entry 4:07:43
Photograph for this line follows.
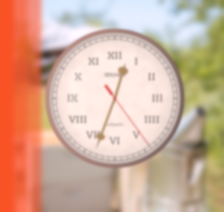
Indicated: 12:33:24
